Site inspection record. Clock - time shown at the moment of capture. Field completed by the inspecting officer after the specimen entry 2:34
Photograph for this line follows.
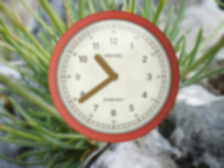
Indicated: 10:39
